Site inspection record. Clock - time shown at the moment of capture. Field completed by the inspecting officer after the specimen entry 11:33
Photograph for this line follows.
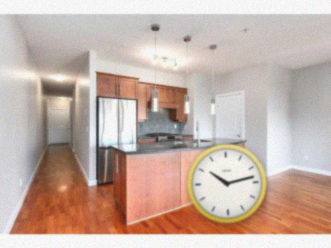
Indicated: 10:13
